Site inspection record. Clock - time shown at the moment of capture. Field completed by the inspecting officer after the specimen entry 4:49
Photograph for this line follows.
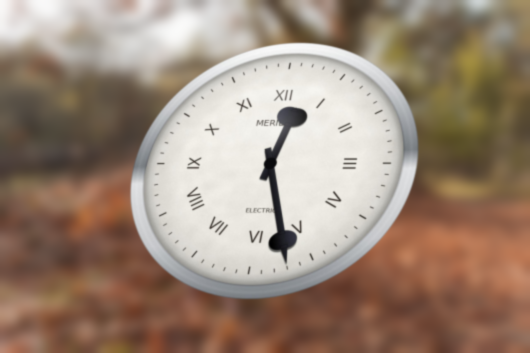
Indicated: 12:27
